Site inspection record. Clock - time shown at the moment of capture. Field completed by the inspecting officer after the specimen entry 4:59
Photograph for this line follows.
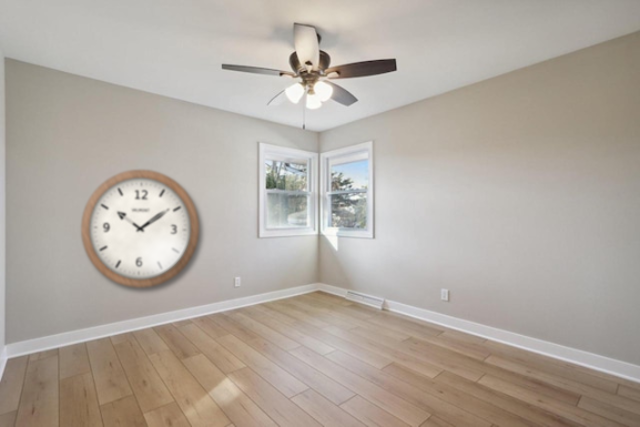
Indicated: 10:09
